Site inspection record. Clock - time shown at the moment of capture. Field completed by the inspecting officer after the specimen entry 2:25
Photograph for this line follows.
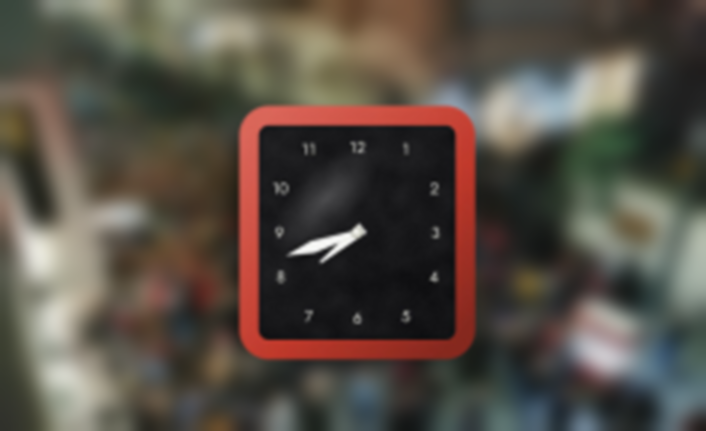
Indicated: 7:42
